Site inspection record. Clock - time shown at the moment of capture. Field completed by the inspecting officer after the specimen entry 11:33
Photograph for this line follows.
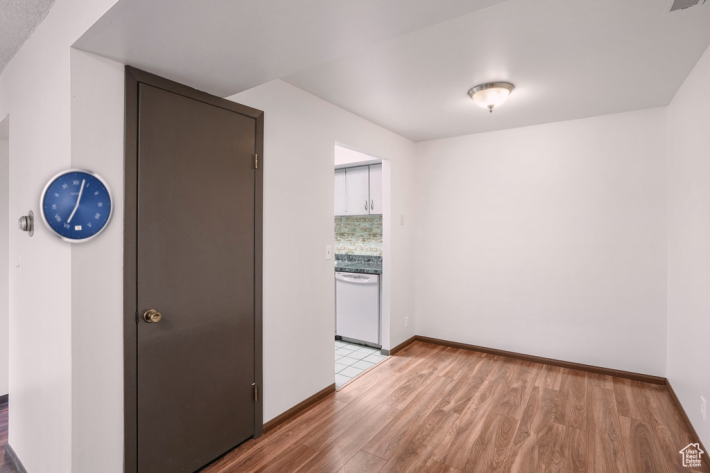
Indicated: 7:03
